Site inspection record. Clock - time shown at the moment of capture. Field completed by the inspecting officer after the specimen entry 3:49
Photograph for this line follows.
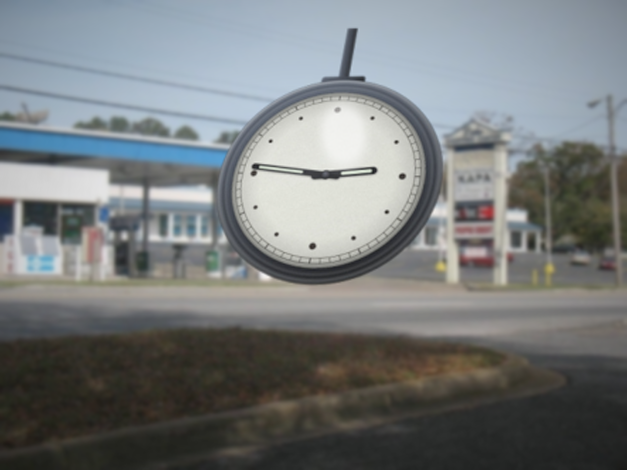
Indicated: 2:46
